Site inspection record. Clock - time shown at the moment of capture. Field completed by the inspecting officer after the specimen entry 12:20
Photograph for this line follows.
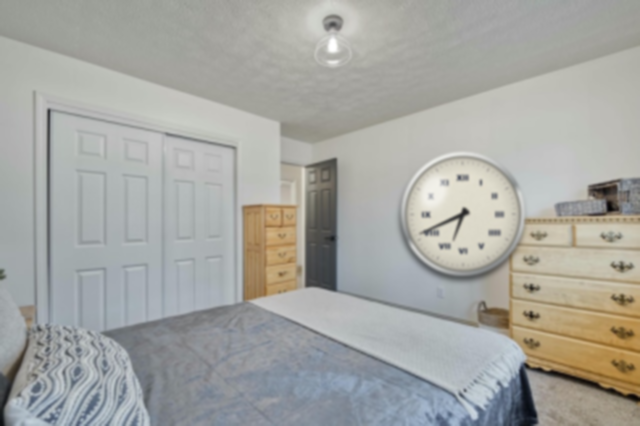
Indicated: 6:41
